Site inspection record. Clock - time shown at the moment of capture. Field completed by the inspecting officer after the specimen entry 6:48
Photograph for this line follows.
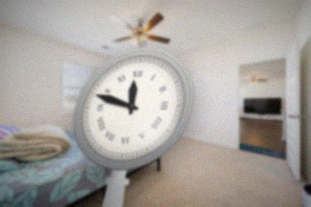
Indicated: 11:48
